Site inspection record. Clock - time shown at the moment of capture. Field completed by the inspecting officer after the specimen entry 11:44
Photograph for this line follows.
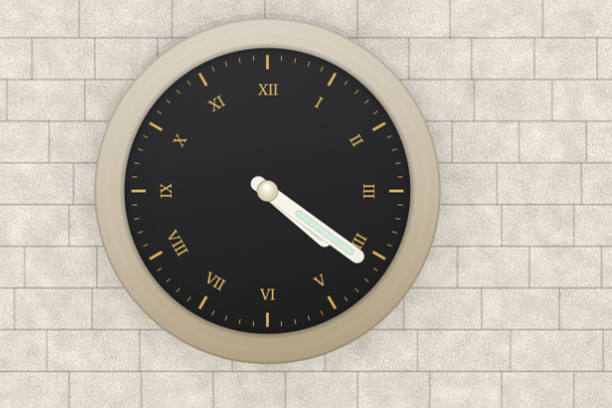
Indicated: 4:21
